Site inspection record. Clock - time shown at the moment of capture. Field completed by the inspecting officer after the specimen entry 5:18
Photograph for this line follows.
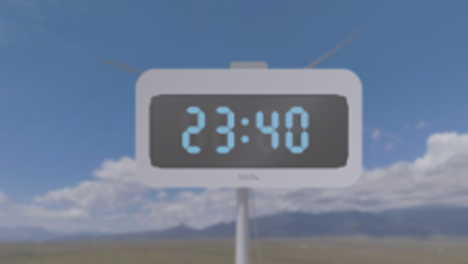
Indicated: 23:40
